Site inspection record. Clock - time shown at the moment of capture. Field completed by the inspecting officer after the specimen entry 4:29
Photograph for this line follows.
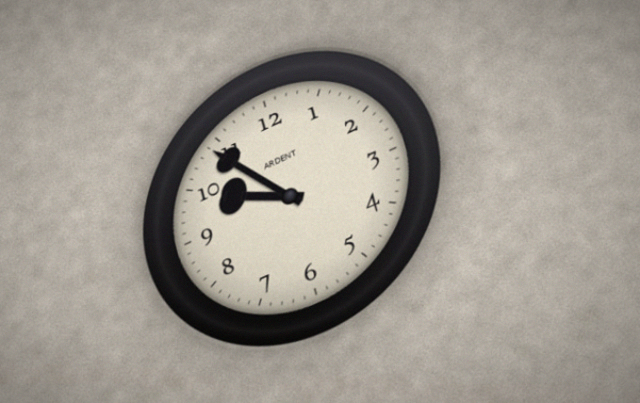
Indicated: 9:54
